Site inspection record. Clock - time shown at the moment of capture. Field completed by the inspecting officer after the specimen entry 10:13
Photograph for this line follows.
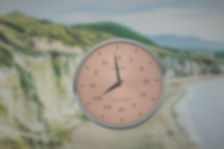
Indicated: 7:59
